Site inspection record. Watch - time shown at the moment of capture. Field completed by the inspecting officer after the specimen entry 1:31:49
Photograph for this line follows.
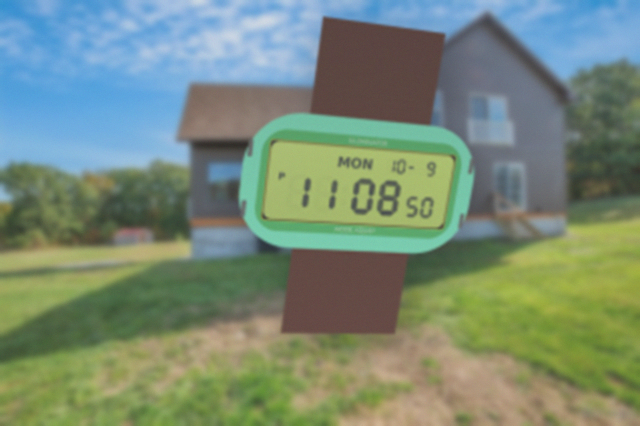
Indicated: 11:08:50
